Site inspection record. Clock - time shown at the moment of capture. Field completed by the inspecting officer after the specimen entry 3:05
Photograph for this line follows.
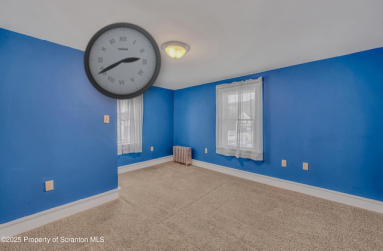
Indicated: 2:40
